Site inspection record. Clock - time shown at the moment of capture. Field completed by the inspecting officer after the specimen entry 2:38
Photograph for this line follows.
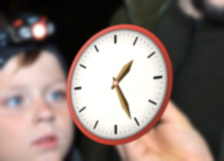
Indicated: 1:26
